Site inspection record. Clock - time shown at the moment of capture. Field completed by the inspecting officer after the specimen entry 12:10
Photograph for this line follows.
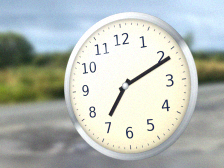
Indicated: 7:11
